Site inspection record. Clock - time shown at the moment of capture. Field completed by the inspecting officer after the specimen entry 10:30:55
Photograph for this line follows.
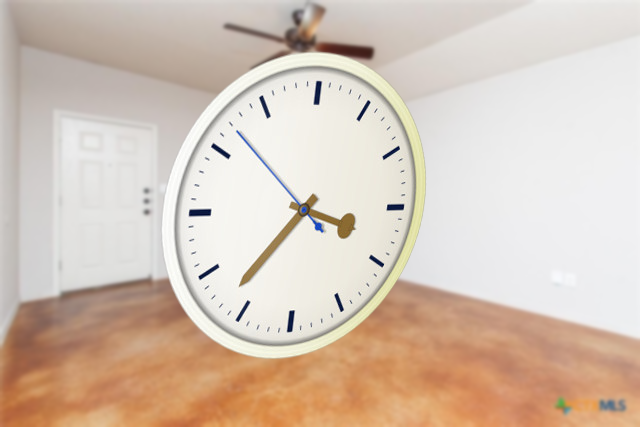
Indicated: 3:36:52
